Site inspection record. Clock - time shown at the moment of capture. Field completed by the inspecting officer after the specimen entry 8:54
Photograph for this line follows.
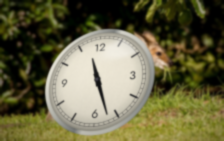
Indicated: 11:27
